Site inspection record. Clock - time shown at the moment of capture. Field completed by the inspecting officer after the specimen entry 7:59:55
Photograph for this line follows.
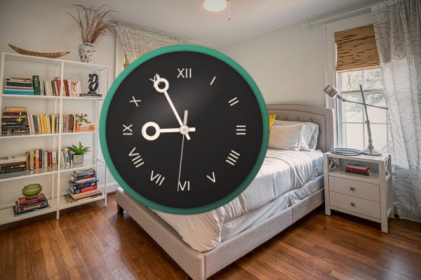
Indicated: 8:55:31
